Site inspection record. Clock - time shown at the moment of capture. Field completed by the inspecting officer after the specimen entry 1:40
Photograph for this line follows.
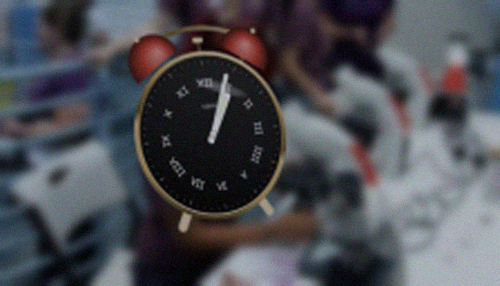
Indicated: 1:04
